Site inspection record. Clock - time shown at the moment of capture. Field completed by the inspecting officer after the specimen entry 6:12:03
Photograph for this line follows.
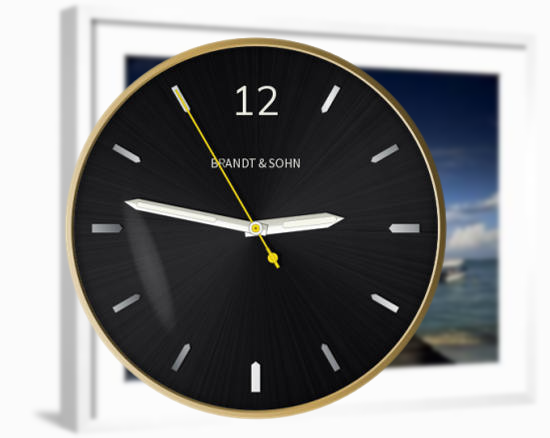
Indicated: 2:46:55
